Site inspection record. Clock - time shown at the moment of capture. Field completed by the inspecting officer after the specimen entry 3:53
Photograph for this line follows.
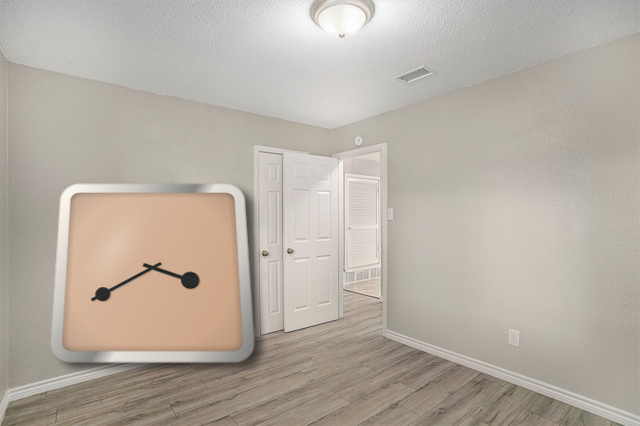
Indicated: 3:40
